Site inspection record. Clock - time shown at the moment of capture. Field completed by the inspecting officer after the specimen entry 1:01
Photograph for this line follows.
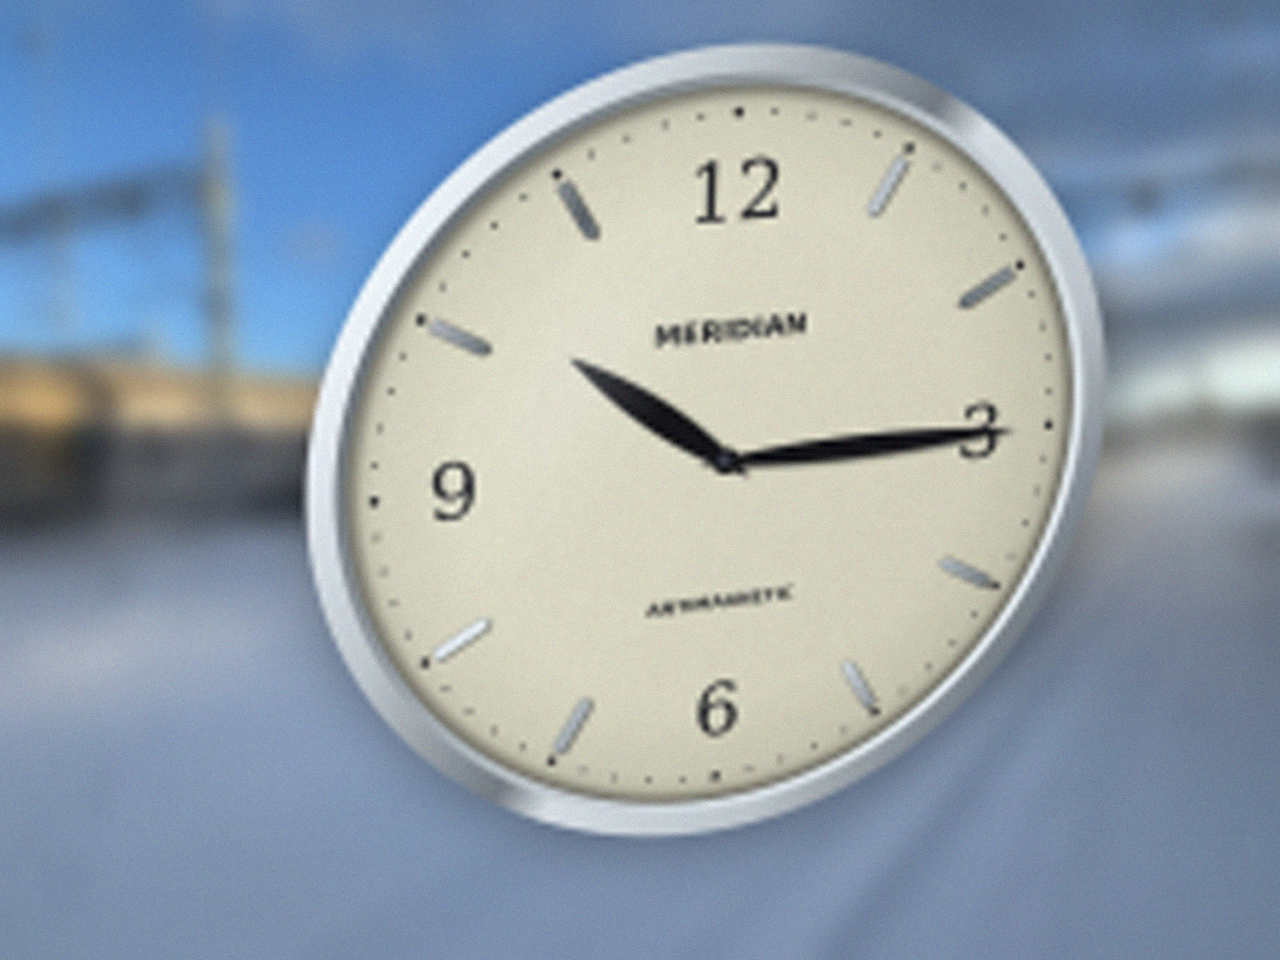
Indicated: 10:15
